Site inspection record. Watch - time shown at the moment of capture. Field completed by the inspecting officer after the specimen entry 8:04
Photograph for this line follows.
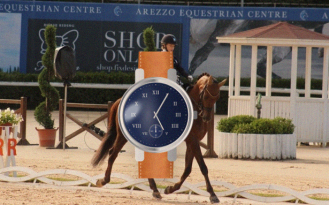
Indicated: 5:05
